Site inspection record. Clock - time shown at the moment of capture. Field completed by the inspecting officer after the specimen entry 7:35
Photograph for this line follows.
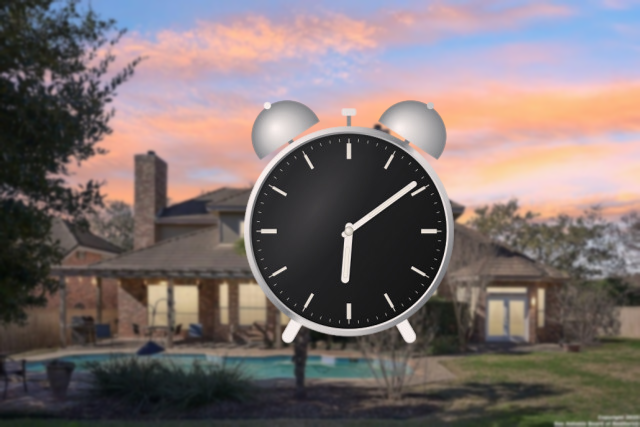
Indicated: 6:09
